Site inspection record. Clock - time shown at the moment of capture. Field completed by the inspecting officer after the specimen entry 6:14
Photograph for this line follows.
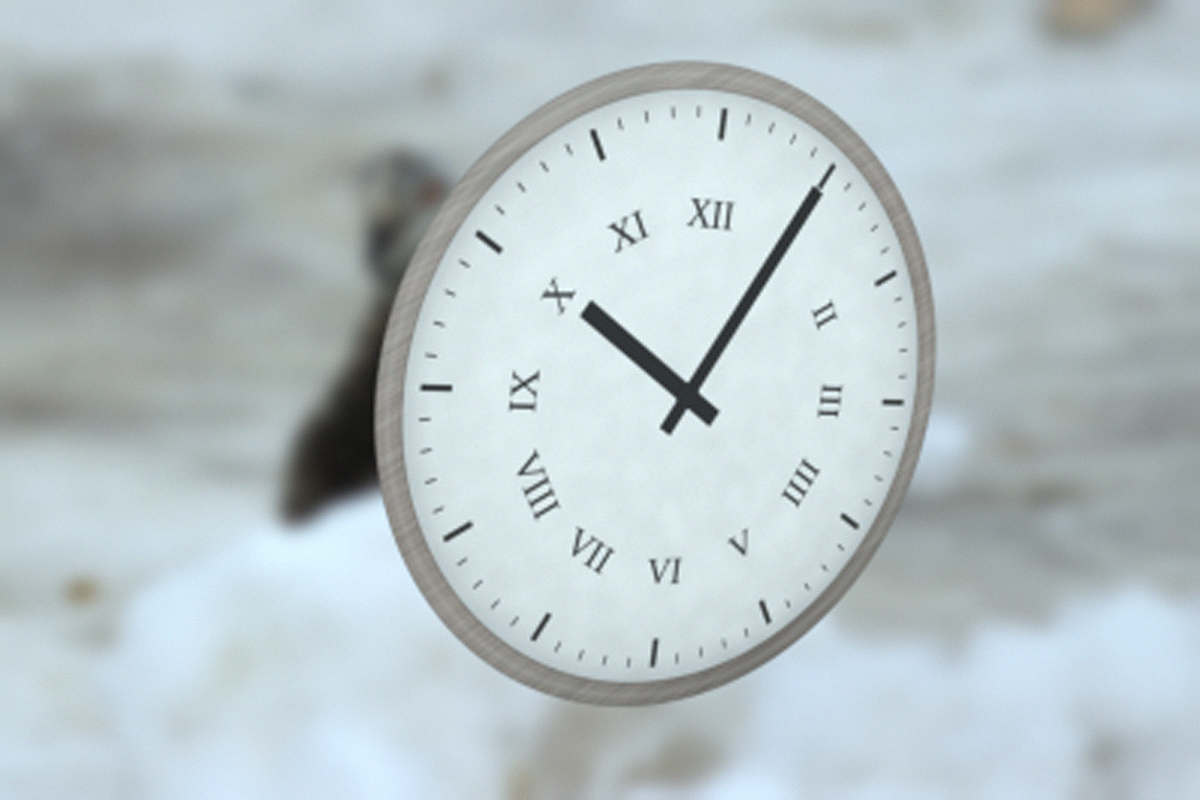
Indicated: 10:05
